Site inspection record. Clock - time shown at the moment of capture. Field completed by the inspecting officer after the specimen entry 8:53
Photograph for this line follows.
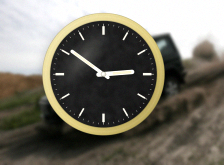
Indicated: 2:51
